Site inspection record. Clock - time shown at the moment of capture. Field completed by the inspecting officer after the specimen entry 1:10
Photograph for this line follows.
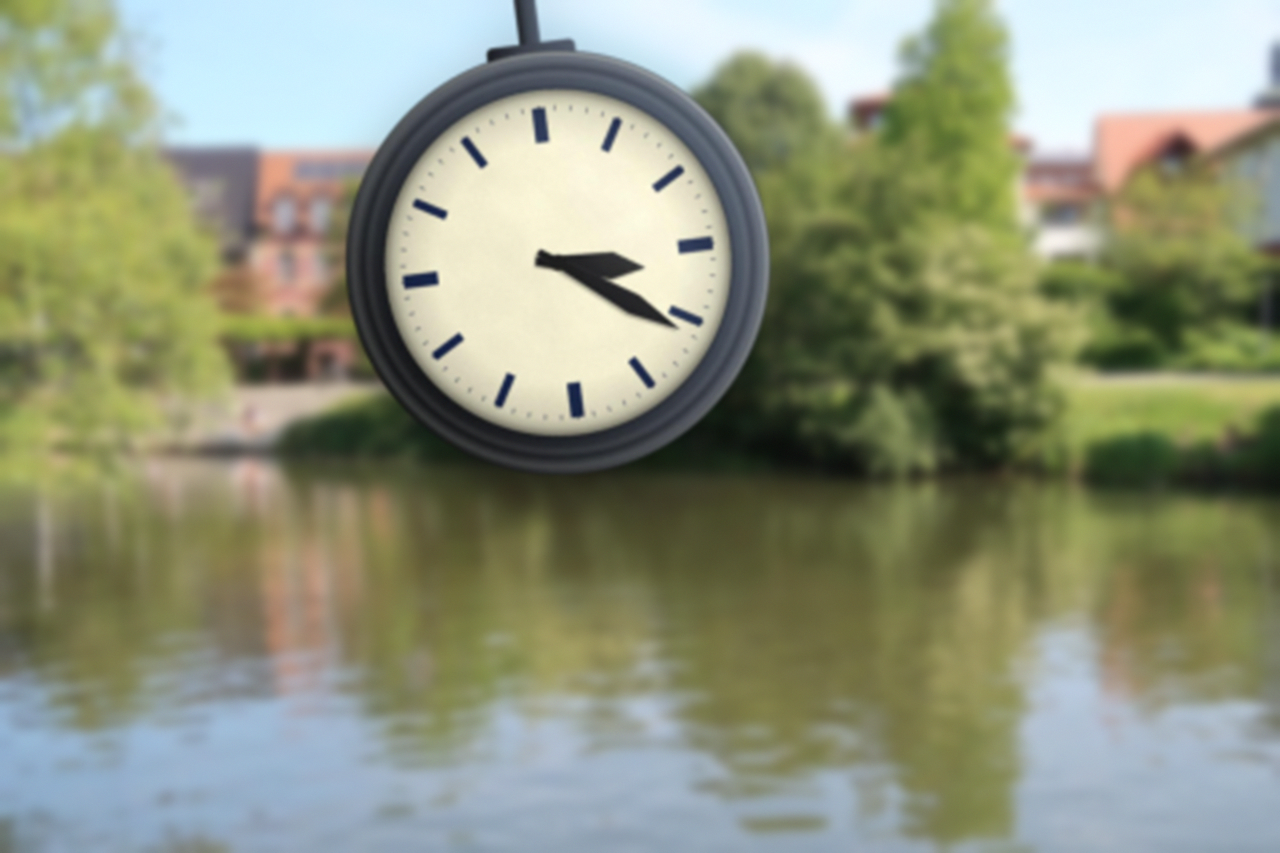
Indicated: 3:21
